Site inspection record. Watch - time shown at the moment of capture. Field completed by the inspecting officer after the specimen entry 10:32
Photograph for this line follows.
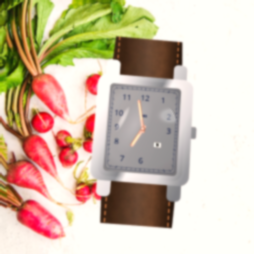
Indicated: 6:58
